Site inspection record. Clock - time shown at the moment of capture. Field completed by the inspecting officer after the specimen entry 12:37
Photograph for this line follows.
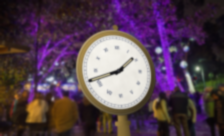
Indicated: 1:42
